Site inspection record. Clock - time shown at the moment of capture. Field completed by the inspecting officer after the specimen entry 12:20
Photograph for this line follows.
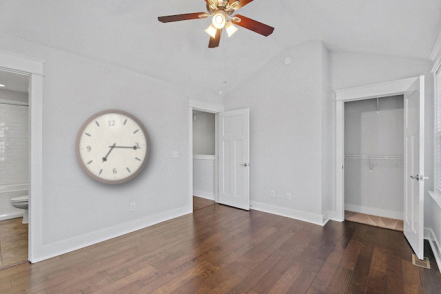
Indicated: 7:16
